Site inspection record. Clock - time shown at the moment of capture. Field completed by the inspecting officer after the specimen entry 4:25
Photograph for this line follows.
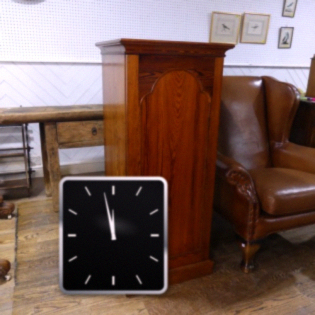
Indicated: 11:58
